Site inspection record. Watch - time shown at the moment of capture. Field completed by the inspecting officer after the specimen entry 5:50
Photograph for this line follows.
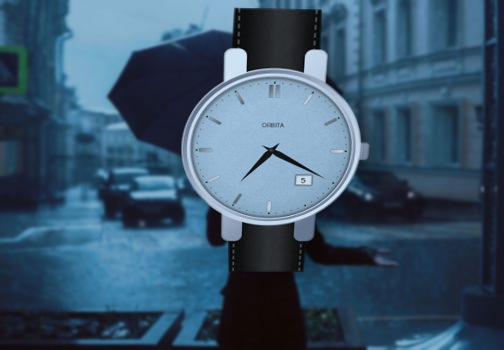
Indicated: 7:20
